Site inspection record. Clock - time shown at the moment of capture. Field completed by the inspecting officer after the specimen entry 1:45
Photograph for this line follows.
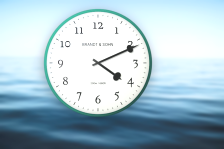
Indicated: 4:11
